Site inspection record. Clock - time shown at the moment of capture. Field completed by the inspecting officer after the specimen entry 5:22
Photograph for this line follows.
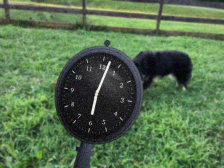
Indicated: 6:02
